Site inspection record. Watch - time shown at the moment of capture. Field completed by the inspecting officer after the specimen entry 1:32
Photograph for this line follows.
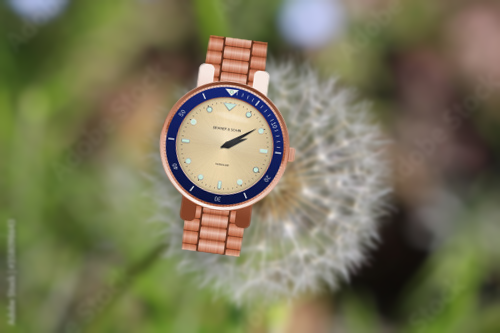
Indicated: 2:09
